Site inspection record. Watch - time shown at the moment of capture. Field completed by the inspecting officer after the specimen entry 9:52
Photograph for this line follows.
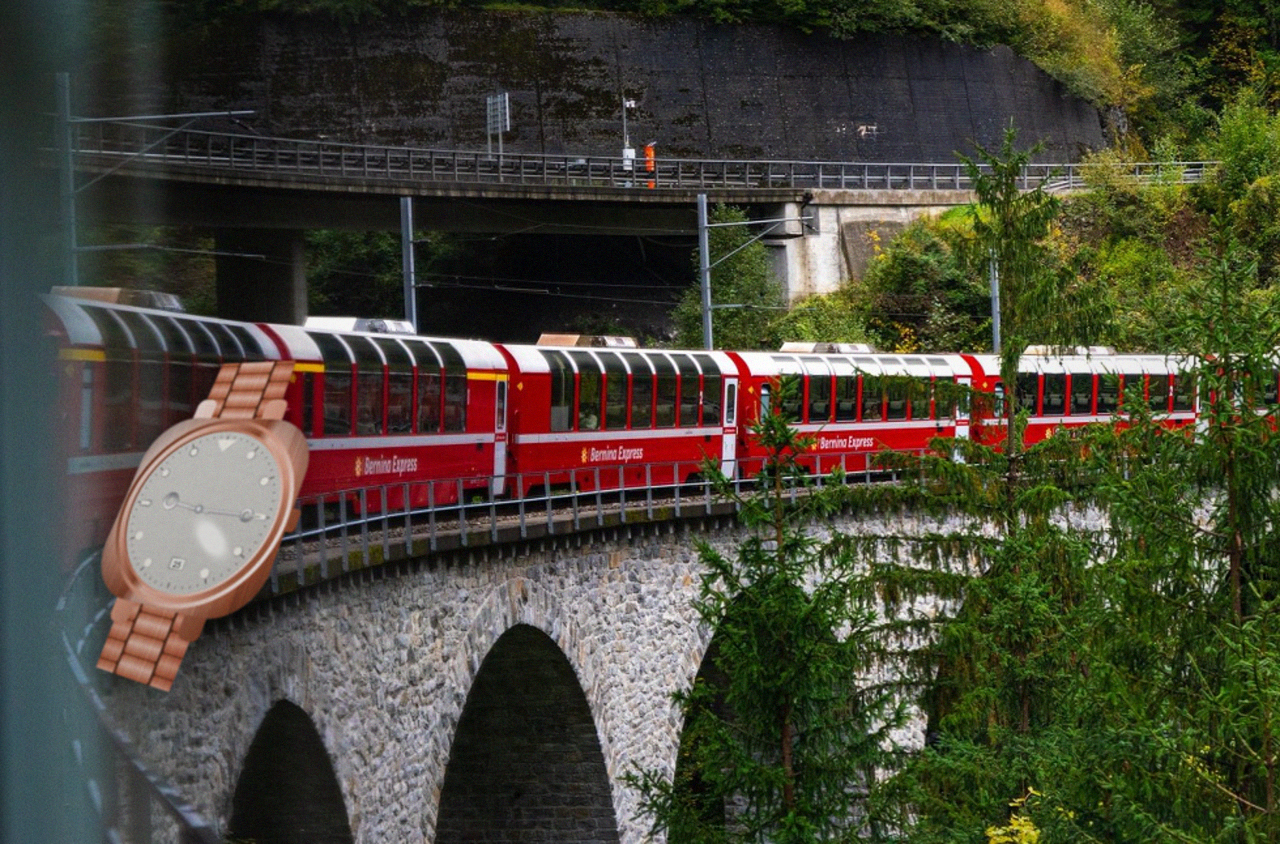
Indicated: 9:15
